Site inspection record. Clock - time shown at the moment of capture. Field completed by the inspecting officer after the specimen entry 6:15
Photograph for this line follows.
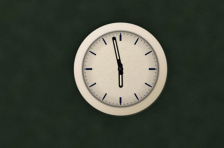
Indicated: 5:58
